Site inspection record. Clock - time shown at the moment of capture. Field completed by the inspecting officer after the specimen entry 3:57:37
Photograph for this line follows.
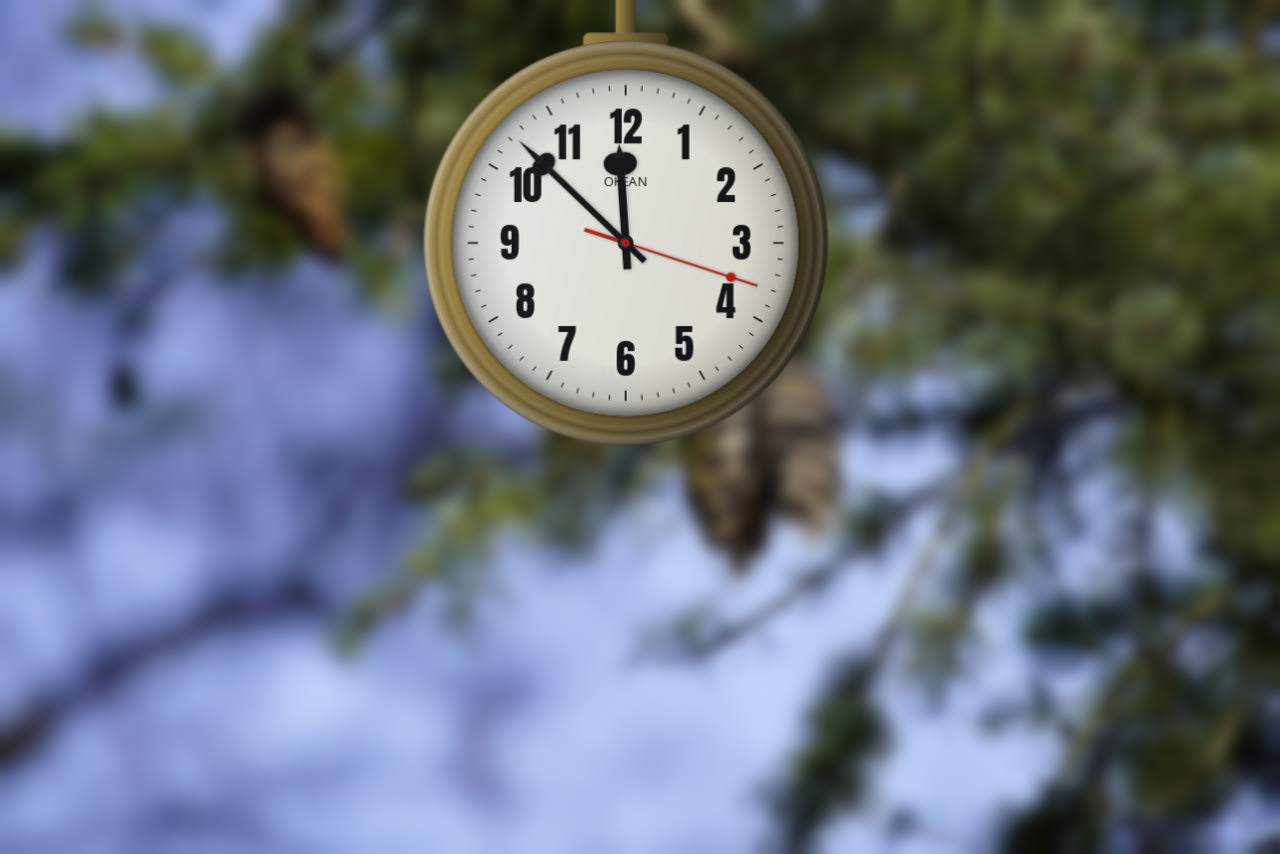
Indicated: 11:52:18
